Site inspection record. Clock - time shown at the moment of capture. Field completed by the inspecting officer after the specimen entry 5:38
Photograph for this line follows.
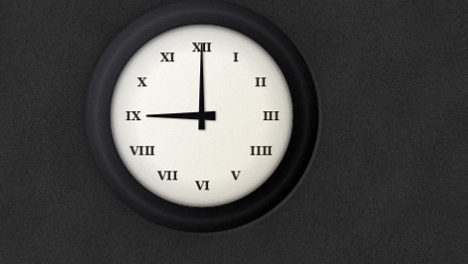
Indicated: 9:00
